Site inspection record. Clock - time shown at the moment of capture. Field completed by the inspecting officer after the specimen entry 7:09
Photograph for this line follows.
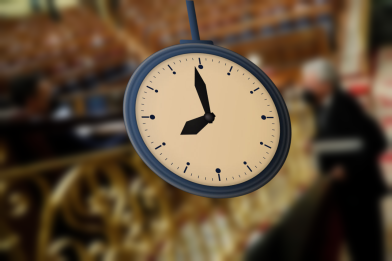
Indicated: 7:59
